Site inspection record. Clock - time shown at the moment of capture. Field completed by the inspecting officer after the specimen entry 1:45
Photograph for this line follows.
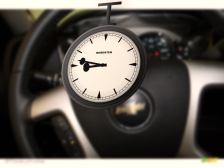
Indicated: 8:47
